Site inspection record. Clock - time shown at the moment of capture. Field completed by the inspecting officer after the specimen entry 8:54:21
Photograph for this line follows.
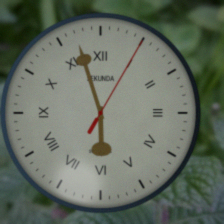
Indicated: 5:57:05
